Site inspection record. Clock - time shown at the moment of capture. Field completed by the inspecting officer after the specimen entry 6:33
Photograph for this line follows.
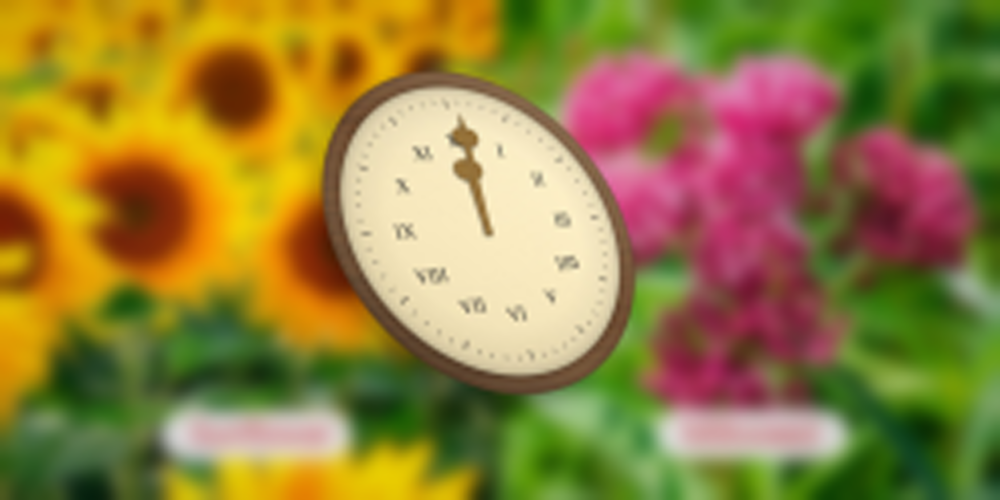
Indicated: 12:01
